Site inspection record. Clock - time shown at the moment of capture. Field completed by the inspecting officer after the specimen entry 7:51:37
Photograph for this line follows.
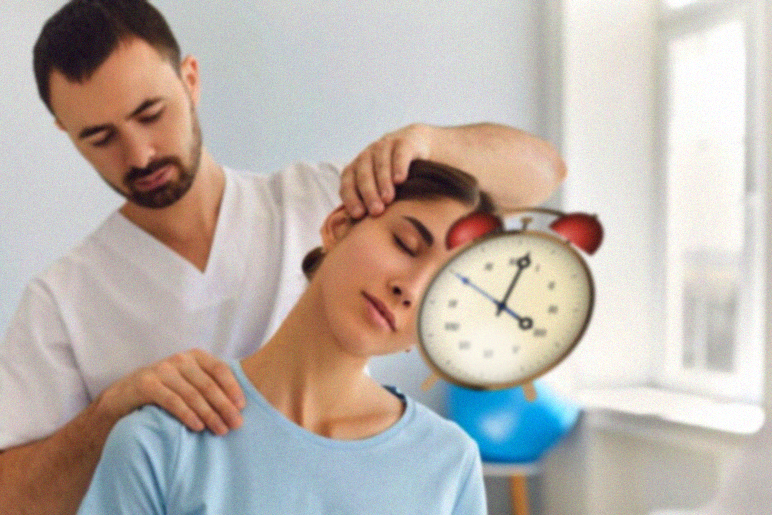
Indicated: 4:01:50
